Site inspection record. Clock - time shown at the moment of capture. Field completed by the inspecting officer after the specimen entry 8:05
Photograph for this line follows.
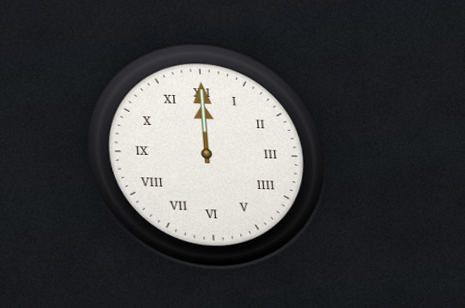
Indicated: 12:00
